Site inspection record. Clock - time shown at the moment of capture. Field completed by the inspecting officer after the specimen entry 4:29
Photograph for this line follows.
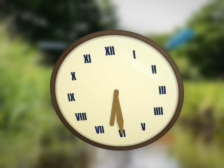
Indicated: 6:30
